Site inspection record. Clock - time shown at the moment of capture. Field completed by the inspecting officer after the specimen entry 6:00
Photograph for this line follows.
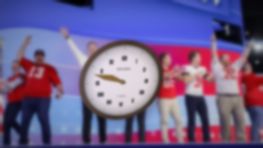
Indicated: 9:48
